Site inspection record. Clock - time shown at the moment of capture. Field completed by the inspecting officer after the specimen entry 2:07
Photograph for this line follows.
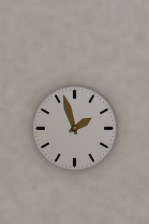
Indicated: 1:57
